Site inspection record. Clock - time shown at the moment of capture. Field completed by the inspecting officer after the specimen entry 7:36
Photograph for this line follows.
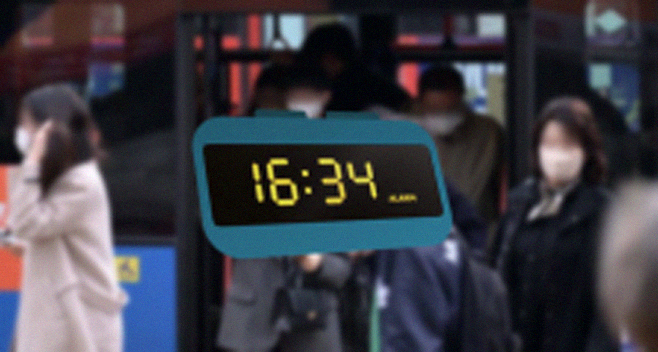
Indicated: 16:34
